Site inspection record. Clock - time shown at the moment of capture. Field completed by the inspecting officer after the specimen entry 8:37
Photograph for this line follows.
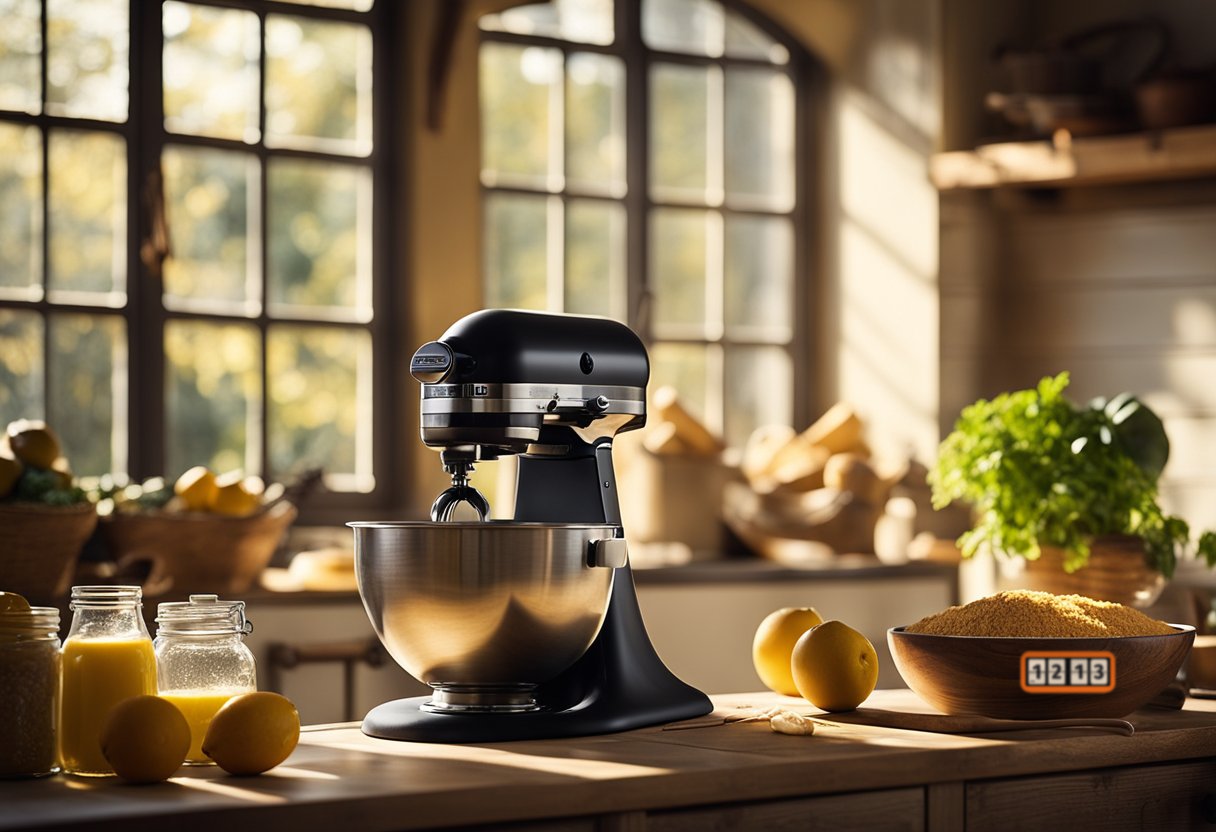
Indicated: 12:13
